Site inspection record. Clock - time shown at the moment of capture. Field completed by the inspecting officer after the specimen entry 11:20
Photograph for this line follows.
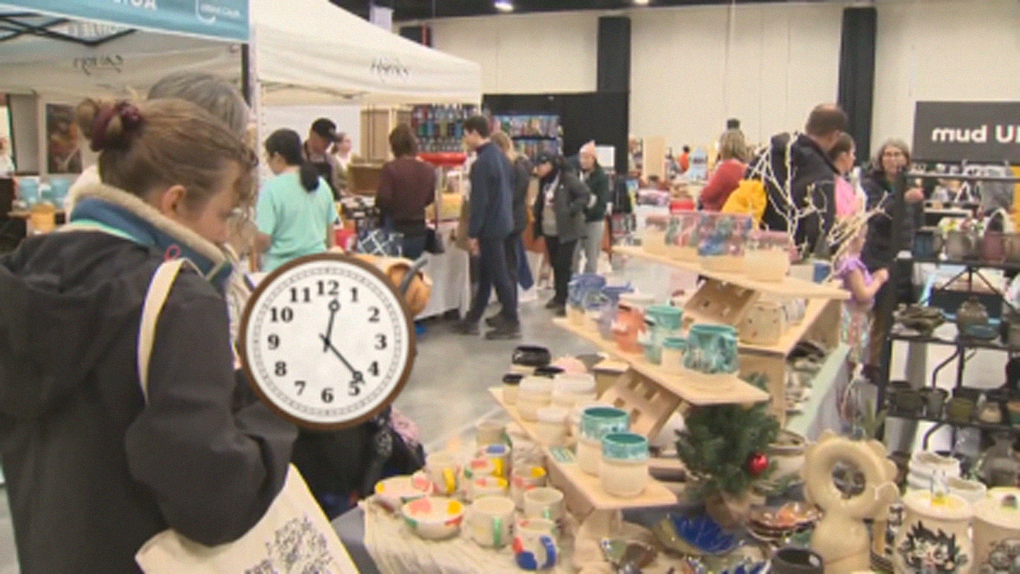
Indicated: 12:23
